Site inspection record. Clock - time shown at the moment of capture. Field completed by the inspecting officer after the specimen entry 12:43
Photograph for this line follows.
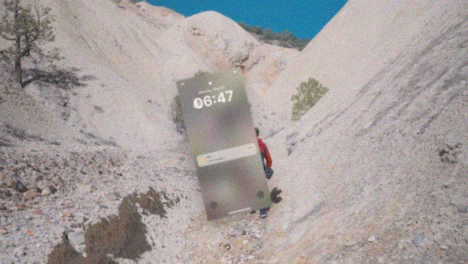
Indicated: 6:47
